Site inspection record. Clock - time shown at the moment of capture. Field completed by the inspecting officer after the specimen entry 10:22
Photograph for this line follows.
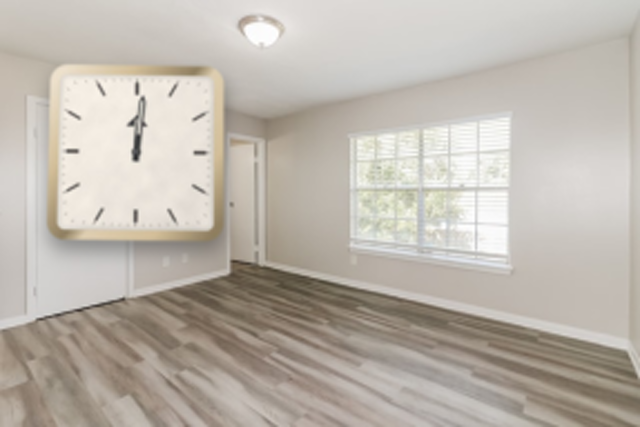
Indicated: 12:01
